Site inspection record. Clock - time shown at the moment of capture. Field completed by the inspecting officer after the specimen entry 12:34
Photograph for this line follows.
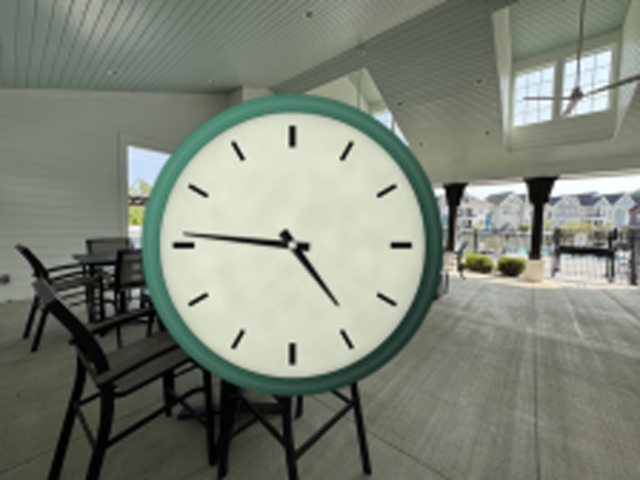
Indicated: 4:46
